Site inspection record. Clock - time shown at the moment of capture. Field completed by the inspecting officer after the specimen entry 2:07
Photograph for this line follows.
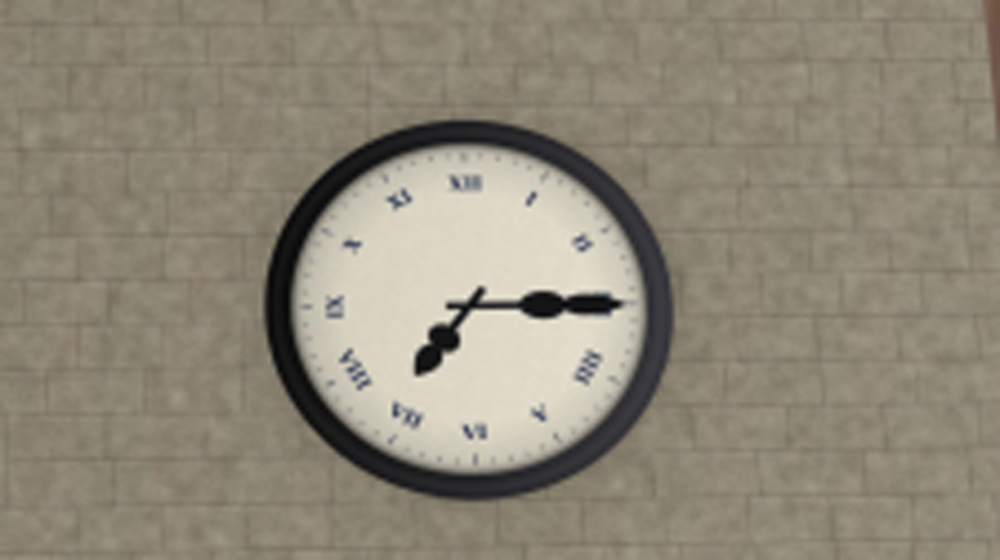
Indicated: 7:15
